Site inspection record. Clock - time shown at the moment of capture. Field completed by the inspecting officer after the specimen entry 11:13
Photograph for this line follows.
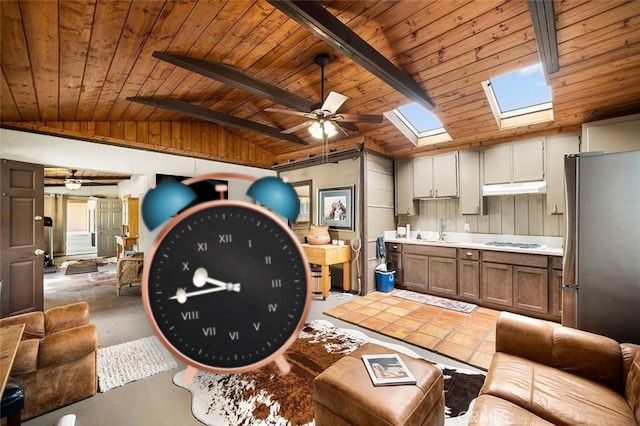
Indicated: 9:44
